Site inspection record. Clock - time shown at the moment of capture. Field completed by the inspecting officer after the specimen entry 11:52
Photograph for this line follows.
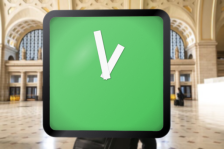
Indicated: 12:58
